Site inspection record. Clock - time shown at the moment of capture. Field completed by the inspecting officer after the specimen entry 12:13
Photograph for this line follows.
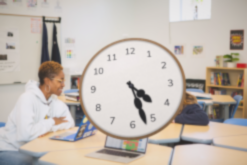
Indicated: 4:27
